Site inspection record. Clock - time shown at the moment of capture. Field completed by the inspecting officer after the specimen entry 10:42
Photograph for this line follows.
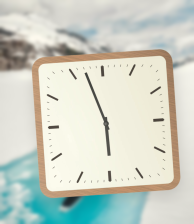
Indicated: 5:57
